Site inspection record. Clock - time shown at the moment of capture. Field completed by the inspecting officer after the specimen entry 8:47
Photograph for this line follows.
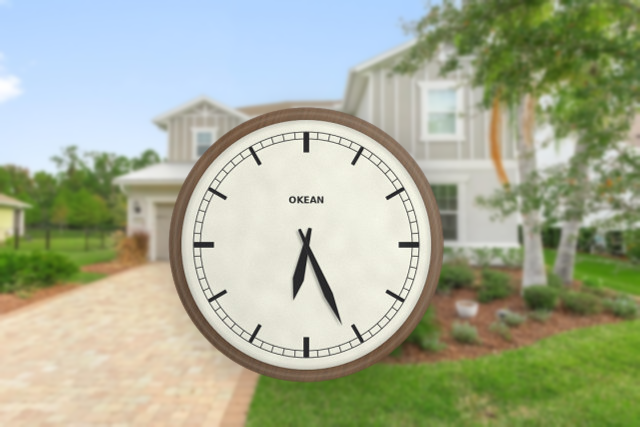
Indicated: 6:26
